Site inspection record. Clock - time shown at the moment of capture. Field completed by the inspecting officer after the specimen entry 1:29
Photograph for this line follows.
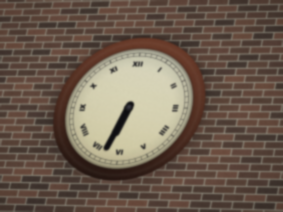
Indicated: 6:33
